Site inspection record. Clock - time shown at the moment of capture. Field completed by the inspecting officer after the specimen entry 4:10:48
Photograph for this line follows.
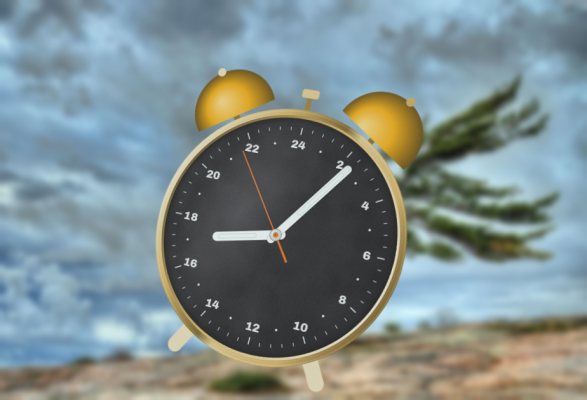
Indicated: 17:05:54
